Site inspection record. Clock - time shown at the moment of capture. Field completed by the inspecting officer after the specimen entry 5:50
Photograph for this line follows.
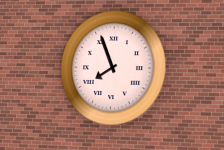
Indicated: 7:56
